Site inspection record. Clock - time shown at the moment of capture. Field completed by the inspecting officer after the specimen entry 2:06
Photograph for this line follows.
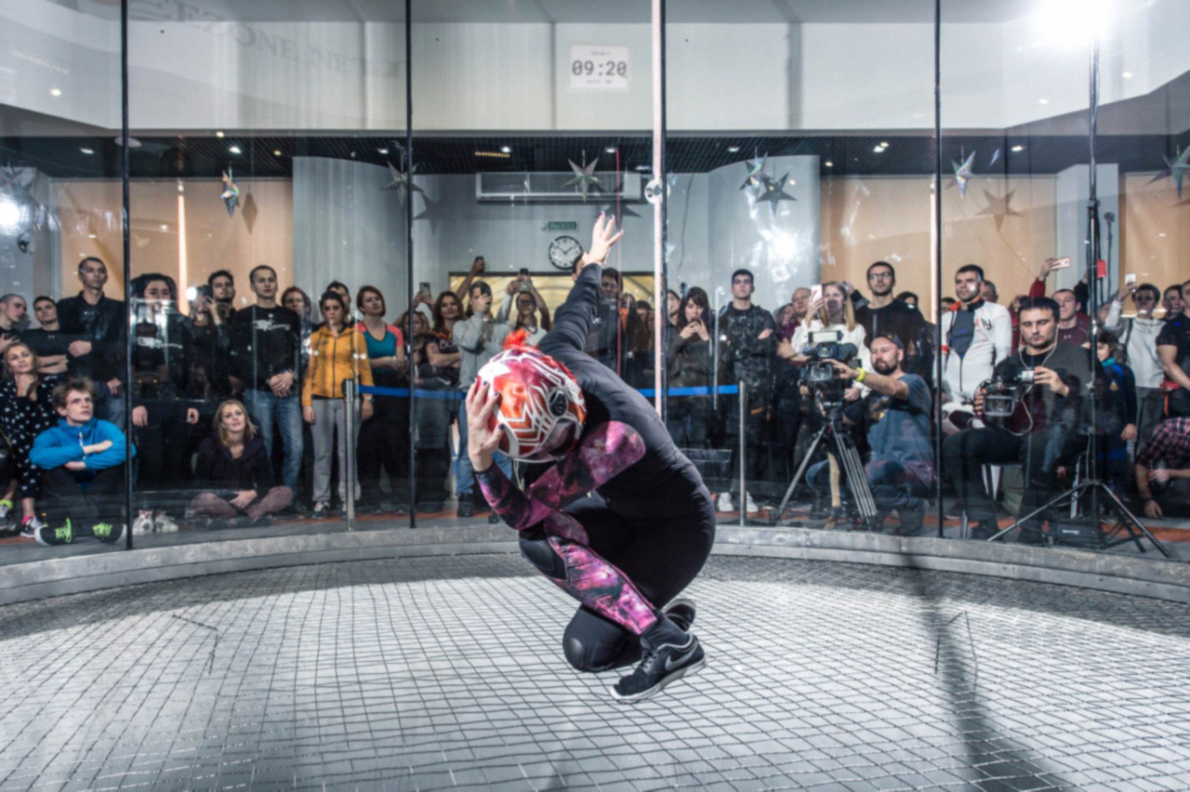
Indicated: 9:20
